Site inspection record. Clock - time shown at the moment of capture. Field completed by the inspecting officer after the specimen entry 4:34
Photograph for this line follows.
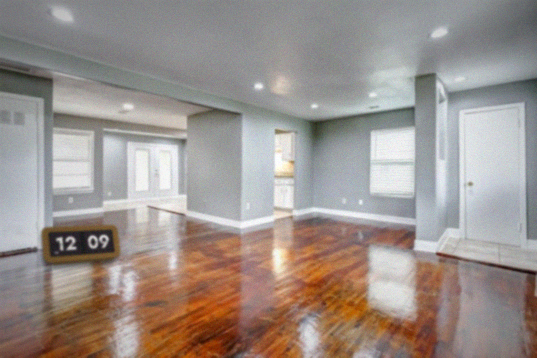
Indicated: 12:09
